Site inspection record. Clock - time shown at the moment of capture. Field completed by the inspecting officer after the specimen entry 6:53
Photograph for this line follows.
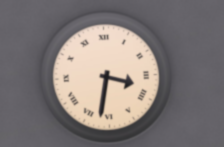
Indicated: 3:32
